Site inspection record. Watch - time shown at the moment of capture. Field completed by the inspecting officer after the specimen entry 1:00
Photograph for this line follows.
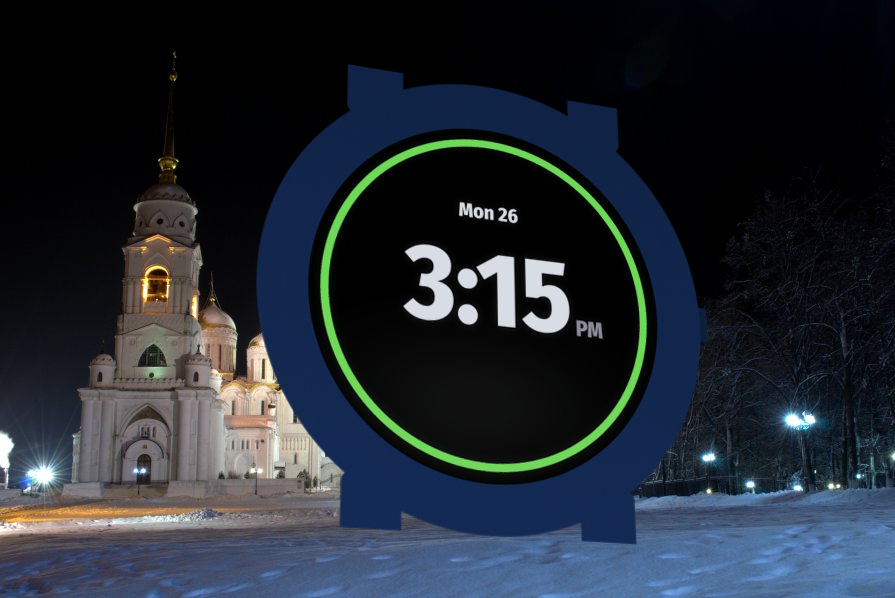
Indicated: 3:15
